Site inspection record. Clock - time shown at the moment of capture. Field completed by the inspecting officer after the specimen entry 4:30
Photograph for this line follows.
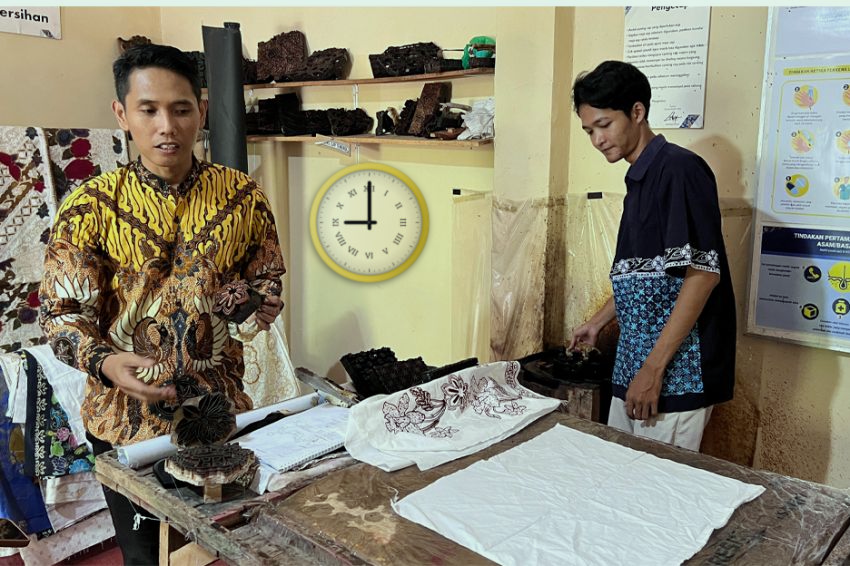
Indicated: 9:00
